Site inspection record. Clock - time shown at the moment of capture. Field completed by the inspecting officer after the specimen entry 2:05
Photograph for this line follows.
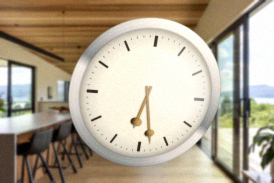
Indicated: 6:28
